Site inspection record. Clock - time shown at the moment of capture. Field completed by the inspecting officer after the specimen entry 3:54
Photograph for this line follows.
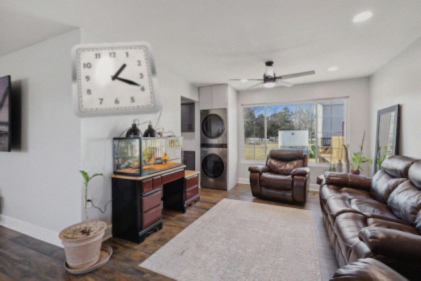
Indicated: 1:19
